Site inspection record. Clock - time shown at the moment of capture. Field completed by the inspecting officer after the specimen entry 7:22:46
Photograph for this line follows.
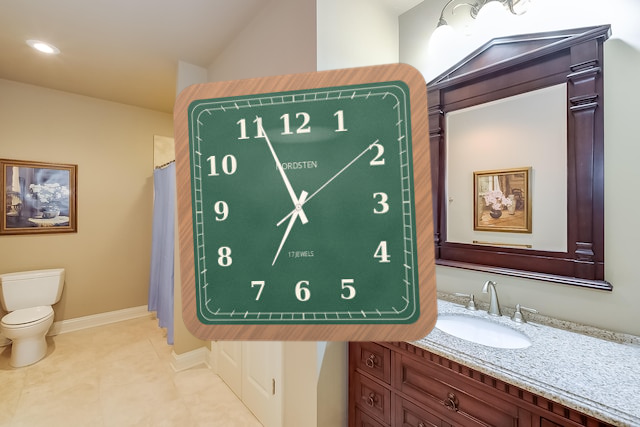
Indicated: 6:56:09
